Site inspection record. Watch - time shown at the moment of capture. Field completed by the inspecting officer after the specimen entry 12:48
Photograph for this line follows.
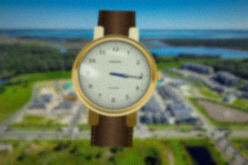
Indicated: 3:16
